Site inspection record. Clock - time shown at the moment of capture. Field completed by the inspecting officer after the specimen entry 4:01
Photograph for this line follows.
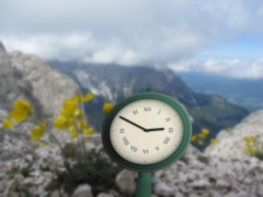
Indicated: 2:50
